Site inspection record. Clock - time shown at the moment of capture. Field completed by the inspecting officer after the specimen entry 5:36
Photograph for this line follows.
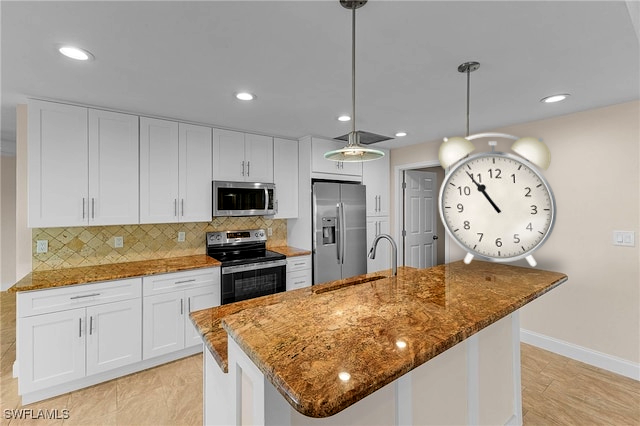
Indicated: 10:54
